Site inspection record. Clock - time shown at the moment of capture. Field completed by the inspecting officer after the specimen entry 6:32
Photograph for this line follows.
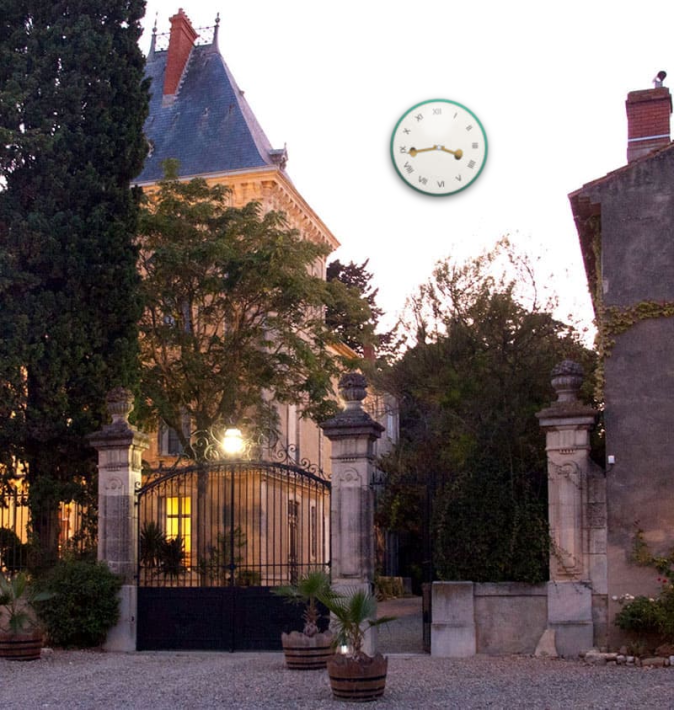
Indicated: 3:44
